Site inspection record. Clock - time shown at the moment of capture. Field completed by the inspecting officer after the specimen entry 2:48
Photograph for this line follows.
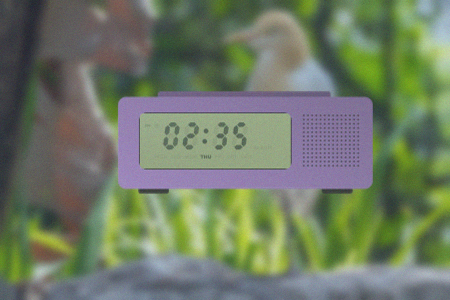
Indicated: 2:35
